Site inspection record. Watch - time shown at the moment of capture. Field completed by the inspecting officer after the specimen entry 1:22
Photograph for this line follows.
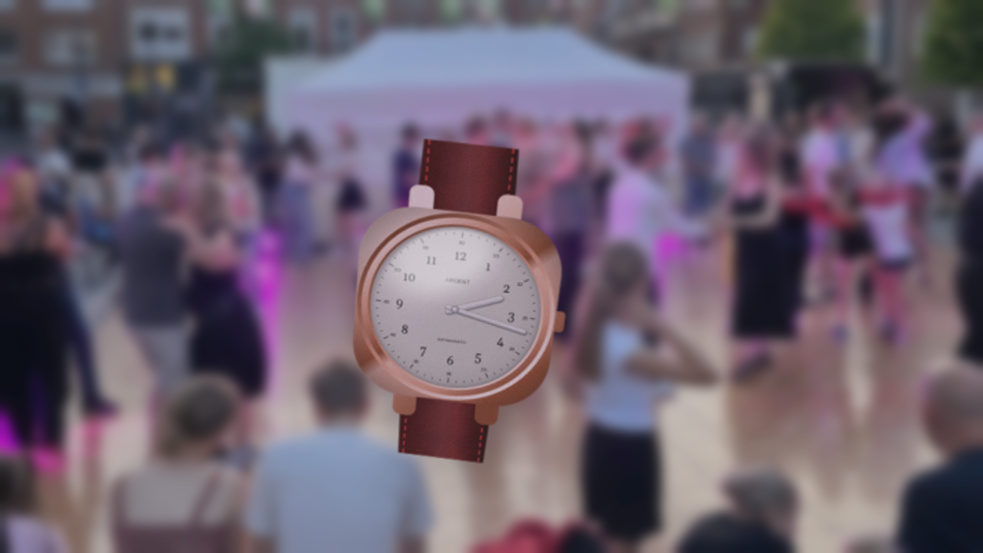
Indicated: 2:17
